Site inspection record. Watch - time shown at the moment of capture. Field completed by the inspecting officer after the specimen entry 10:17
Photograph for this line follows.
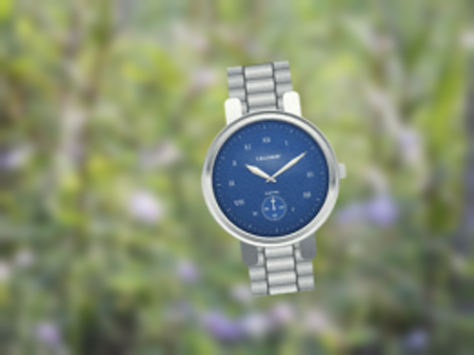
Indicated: 10:10
